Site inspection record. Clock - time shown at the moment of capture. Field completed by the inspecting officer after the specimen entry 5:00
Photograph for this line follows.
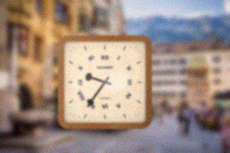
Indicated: 9:36
